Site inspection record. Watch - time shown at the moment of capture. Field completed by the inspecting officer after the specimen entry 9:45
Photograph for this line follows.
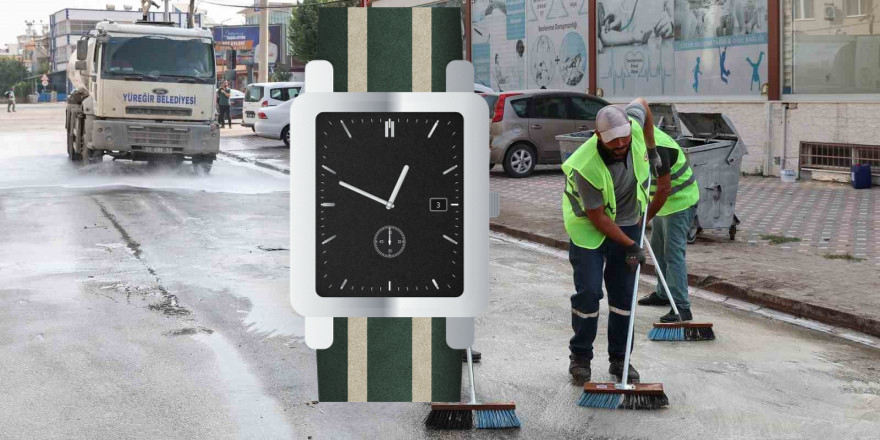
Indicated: 12:49
